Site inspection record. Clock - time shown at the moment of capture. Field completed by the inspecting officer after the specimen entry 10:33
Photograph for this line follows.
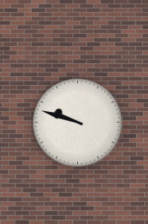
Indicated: 9:48
